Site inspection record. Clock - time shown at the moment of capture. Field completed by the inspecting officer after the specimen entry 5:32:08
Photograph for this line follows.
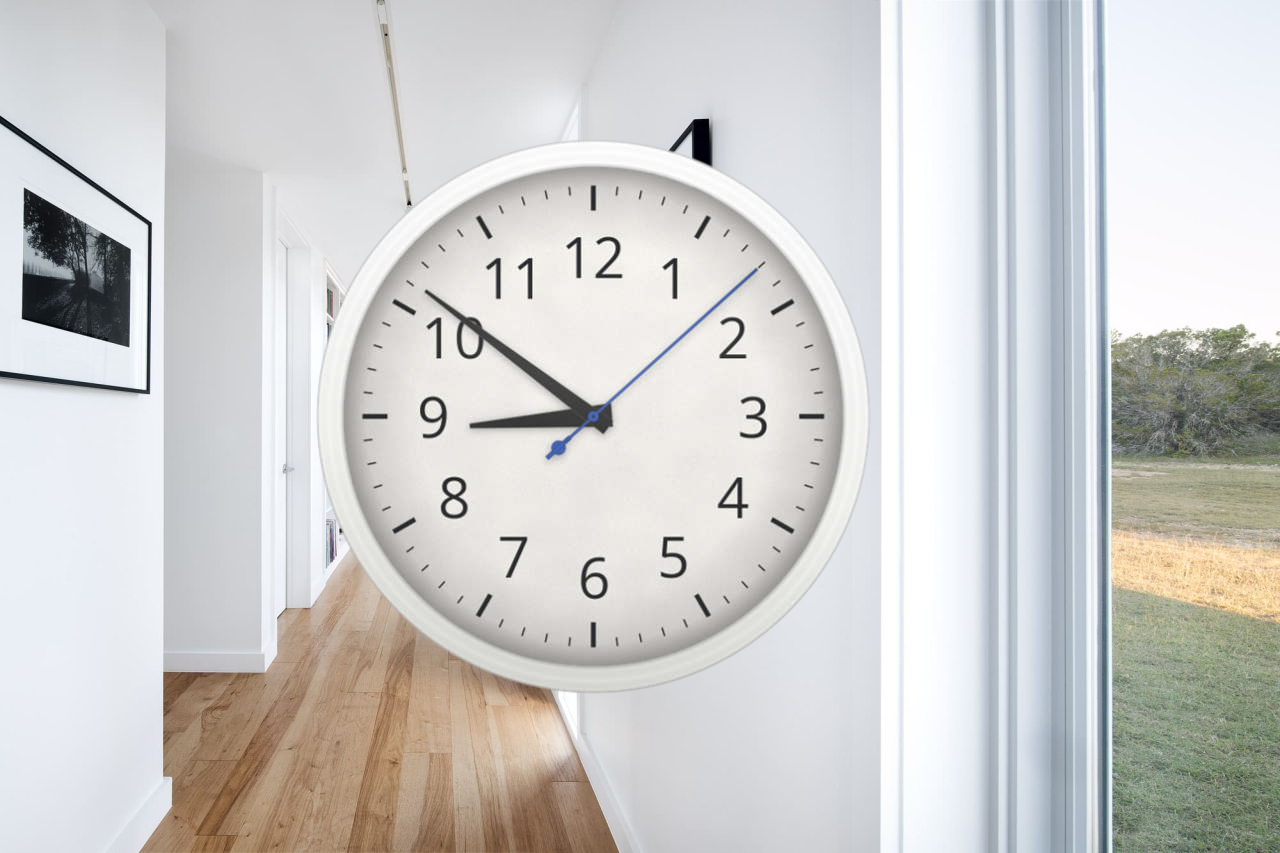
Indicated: 8:51:08
